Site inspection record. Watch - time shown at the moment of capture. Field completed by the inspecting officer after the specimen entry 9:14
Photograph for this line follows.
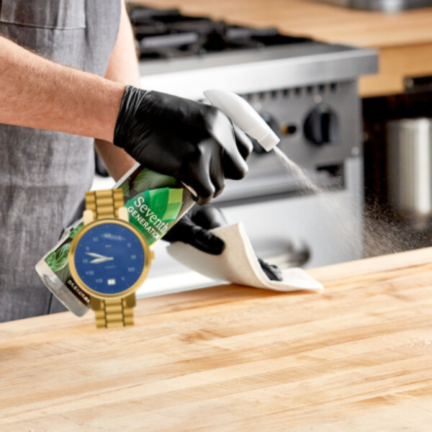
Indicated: 8:48
